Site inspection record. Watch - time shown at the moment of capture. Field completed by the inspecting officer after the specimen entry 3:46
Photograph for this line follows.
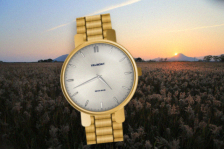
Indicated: 4:42
